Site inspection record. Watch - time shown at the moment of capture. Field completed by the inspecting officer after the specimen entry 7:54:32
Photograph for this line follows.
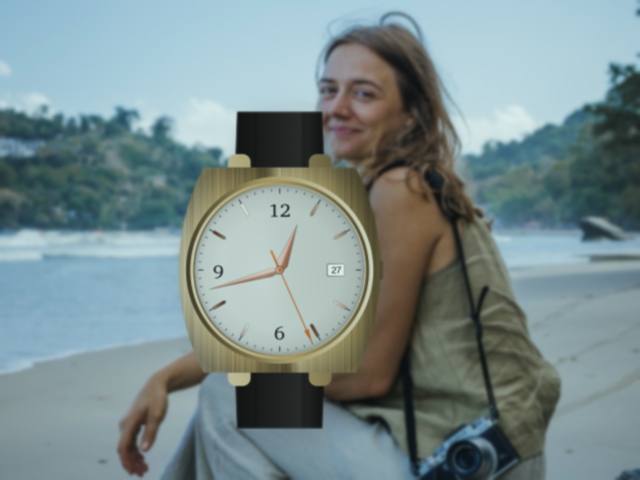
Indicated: 12:42:26
